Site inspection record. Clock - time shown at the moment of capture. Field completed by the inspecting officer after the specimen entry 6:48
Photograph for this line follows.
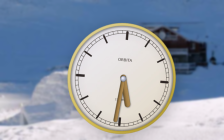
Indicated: 5:31
